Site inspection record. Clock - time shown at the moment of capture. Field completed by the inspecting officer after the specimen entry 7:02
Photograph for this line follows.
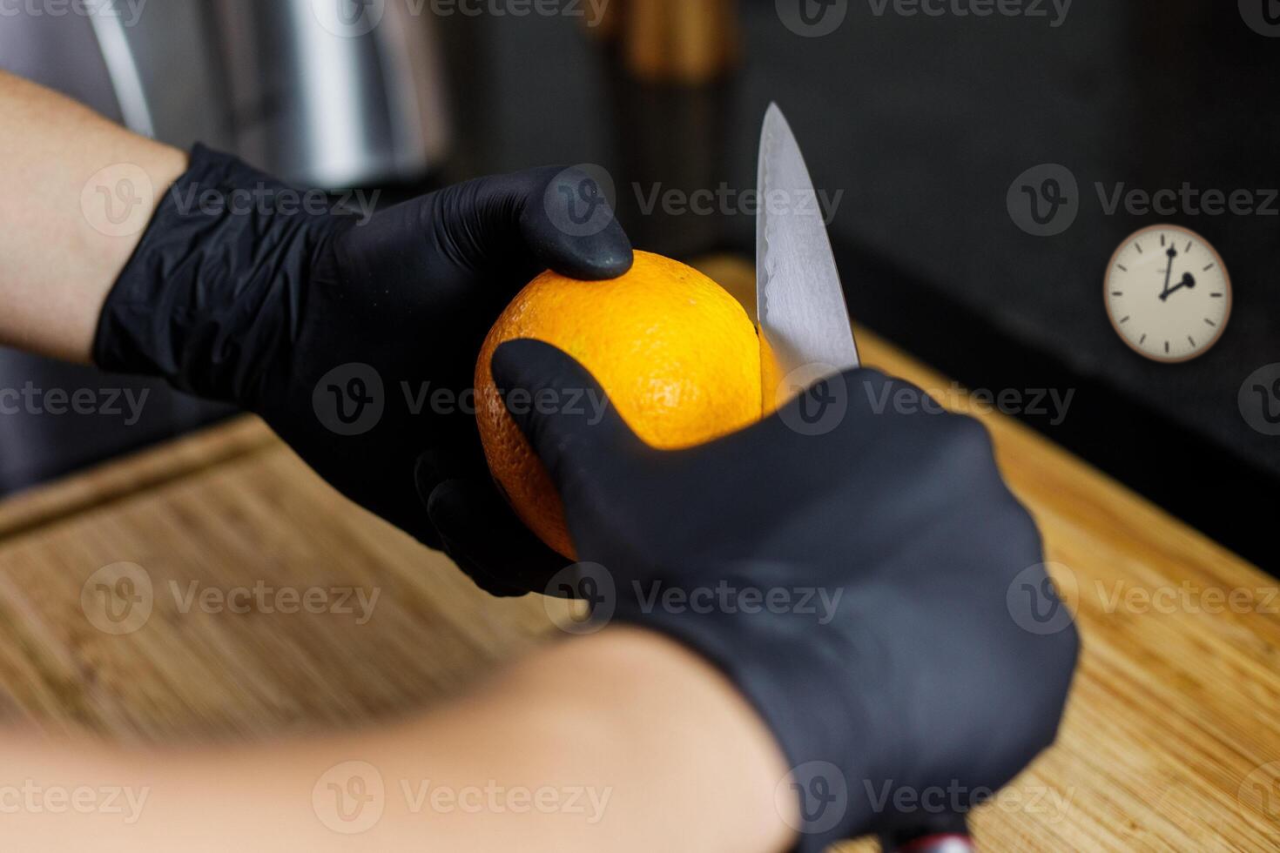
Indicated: 2:02
